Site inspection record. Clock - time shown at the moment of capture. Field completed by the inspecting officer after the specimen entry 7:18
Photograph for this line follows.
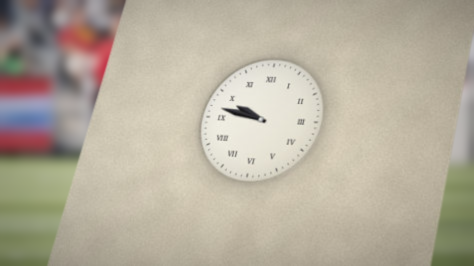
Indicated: 9:47
